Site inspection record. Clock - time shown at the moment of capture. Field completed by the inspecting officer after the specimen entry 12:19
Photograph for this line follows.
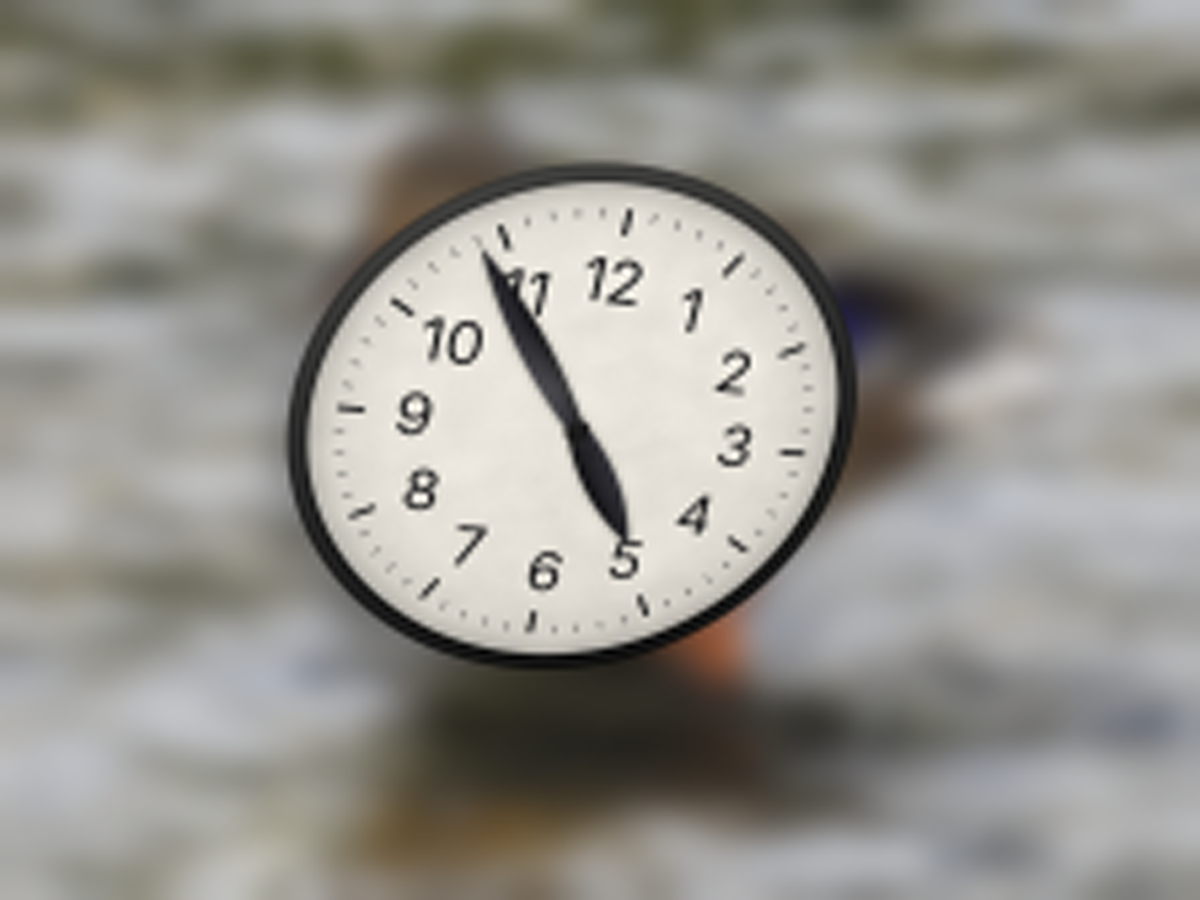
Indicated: 4:54
